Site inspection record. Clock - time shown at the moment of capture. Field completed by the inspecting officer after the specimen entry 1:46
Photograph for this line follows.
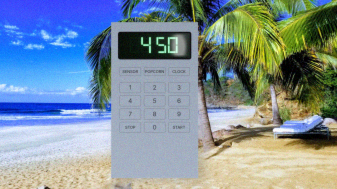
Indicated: 4:50
